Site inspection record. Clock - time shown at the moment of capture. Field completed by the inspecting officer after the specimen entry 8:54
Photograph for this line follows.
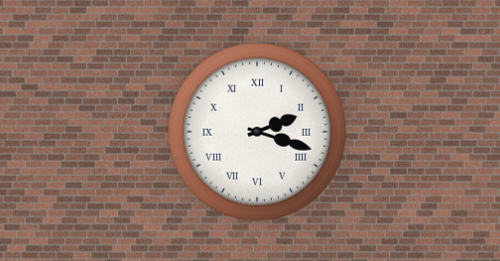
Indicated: 2:18
